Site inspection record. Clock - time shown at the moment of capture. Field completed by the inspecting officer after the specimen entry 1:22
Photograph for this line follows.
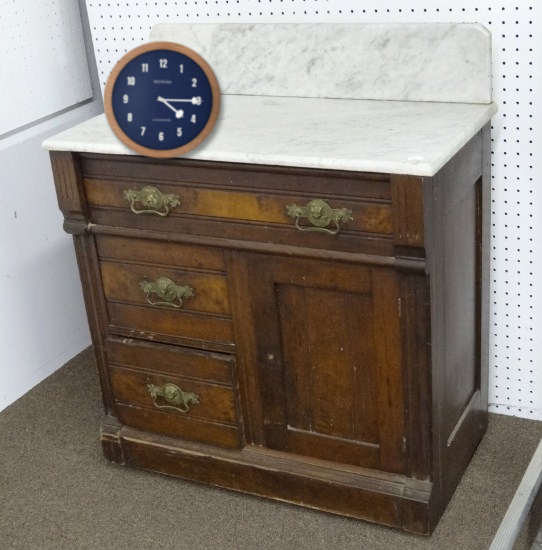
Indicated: 4:15
